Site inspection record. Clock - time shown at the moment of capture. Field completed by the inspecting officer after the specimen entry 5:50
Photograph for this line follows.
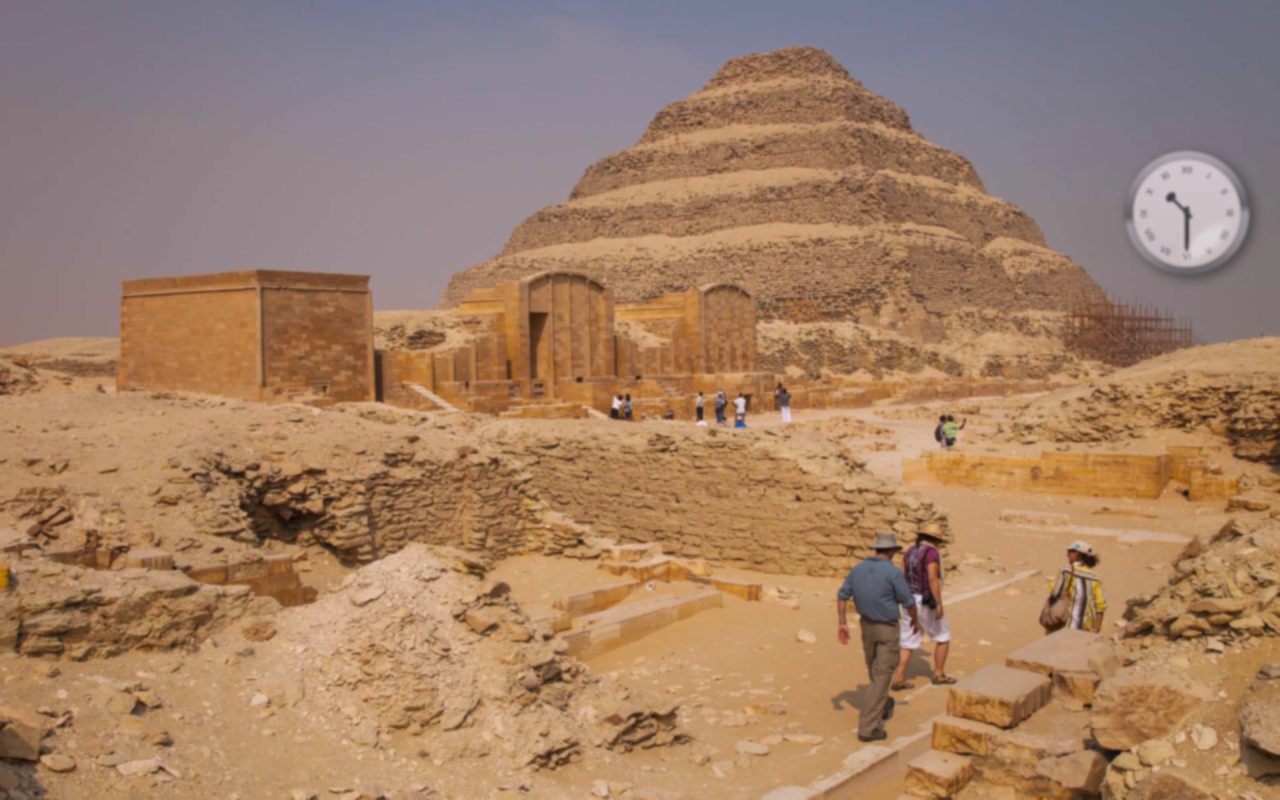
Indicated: 10:30
